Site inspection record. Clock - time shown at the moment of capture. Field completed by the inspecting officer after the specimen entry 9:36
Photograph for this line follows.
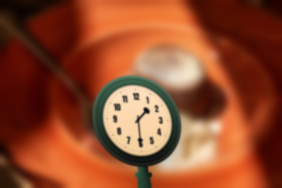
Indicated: 1:30
